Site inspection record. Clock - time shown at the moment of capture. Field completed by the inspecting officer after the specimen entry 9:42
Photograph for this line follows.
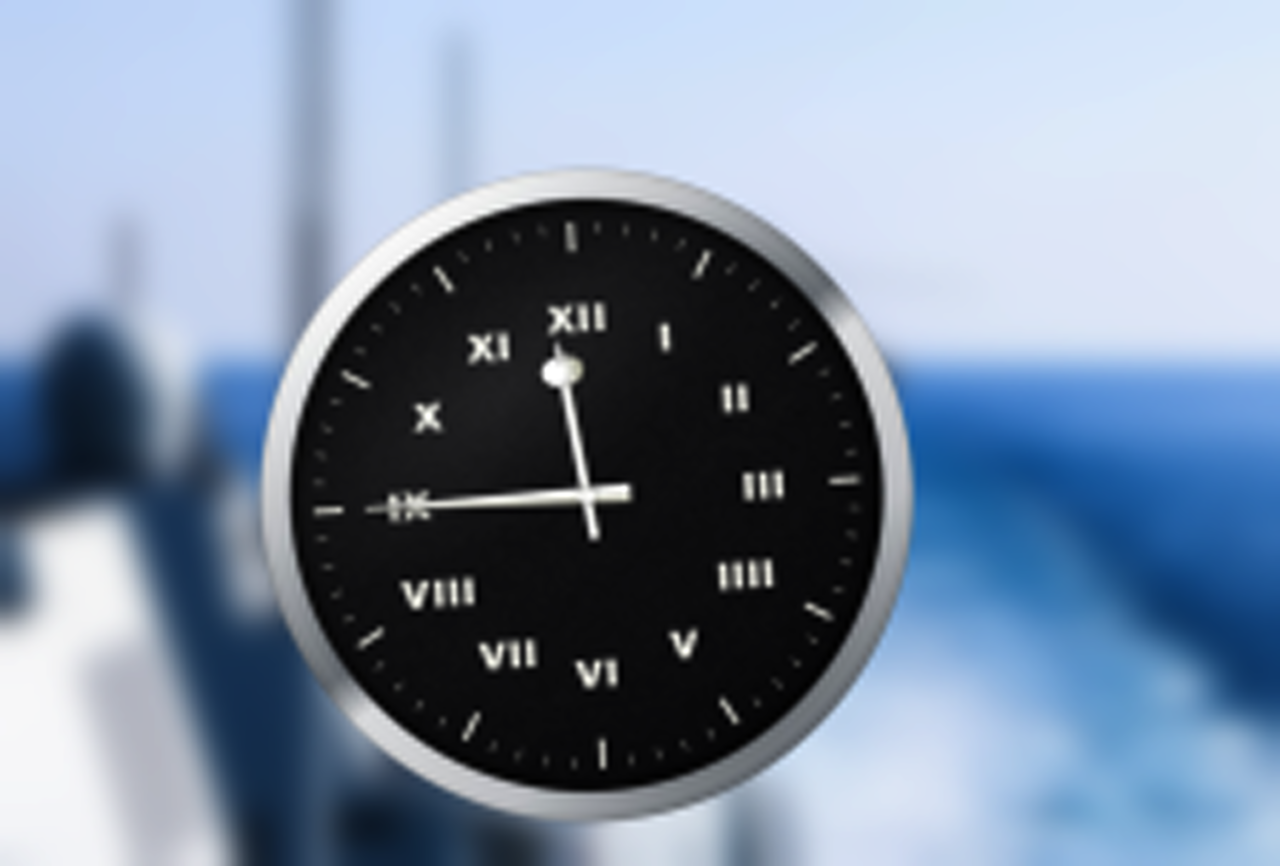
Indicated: 11:45
